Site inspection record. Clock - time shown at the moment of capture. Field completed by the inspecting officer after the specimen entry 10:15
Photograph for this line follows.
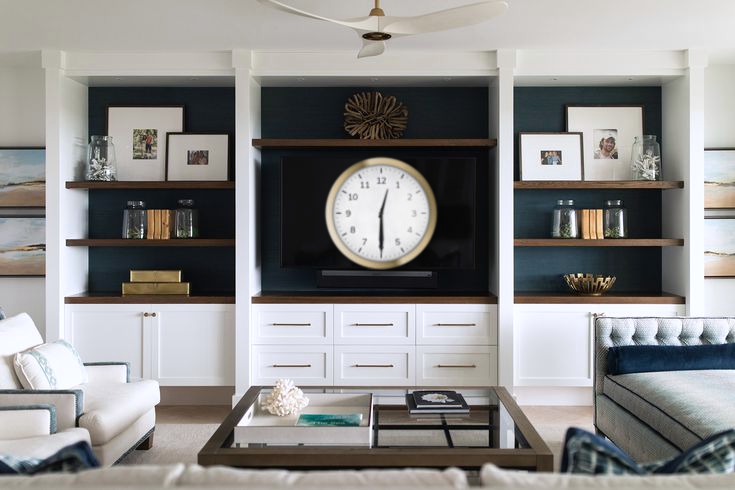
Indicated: 12:30
